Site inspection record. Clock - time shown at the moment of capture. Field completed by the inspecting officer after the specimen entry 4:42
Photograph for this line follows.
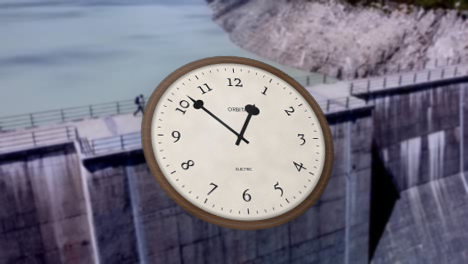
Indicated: 12:52
